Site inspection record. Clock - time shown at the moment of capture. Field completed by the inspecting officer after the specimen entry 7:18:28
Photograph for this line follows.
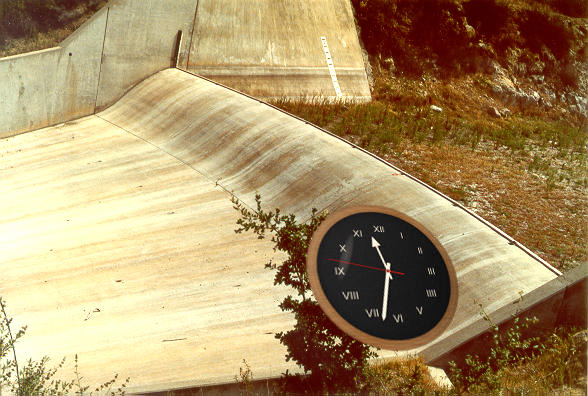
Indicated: 11:32:47
